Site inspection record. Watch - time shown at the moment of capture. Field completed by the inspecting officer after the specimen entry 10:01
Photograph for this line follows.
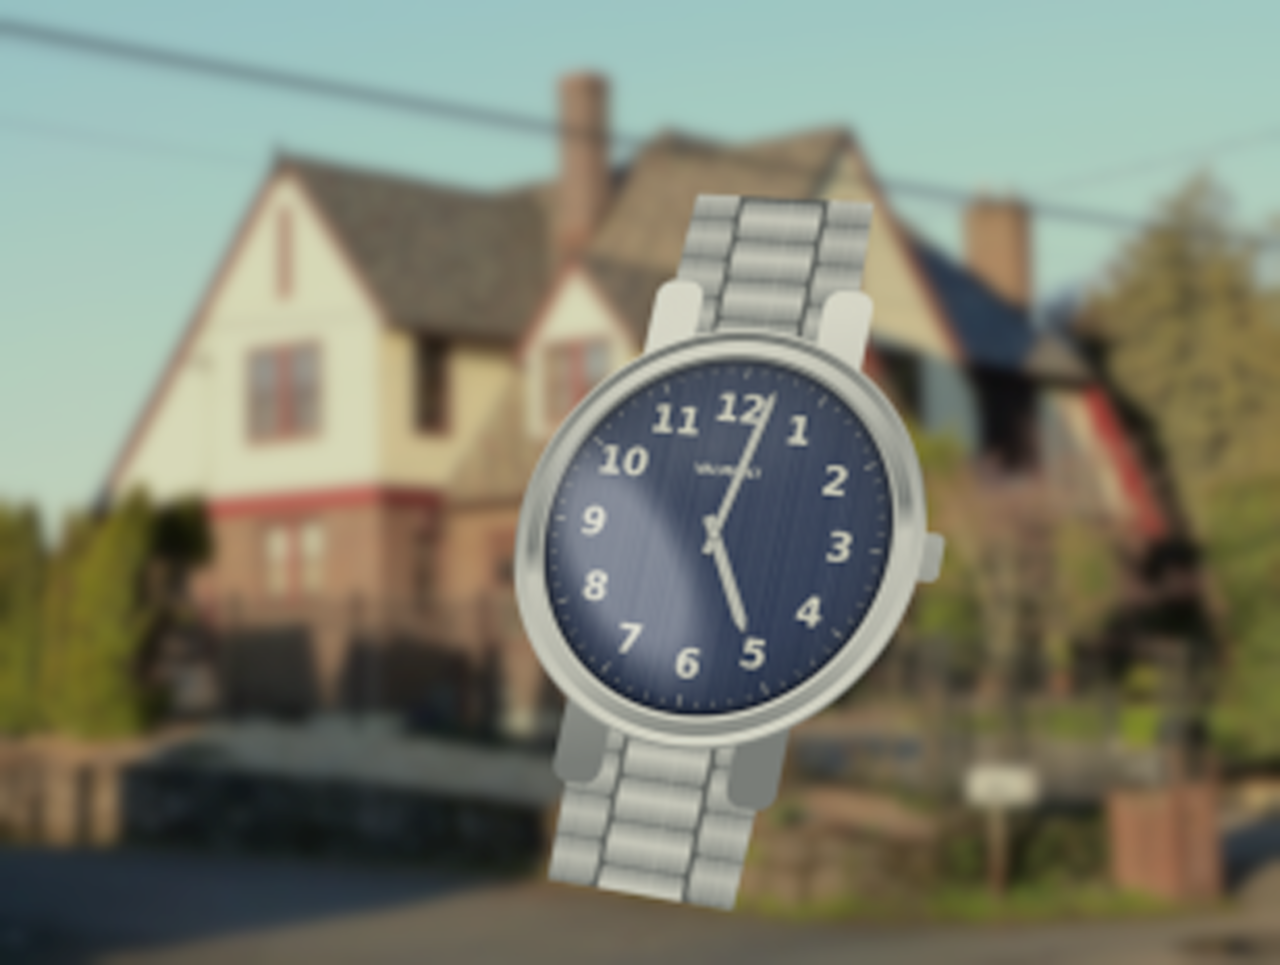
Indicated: 5:02
